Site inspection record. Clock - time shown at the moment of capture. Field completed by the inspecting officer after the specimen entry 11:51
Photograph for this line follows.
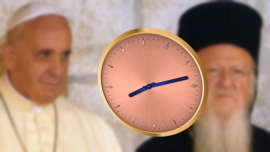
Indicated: 8:13
